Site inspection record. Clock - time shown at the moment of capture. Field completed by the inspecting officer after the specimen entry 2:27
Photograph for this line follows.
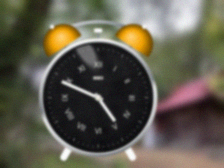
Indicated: 4:49
